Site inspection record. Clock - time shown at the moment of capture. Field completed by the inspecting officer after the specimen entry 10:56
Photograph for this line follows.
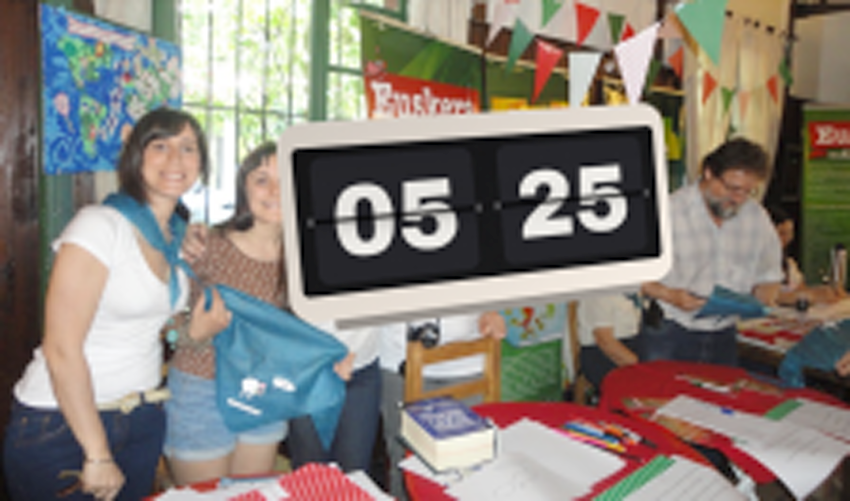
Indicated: 5:25
